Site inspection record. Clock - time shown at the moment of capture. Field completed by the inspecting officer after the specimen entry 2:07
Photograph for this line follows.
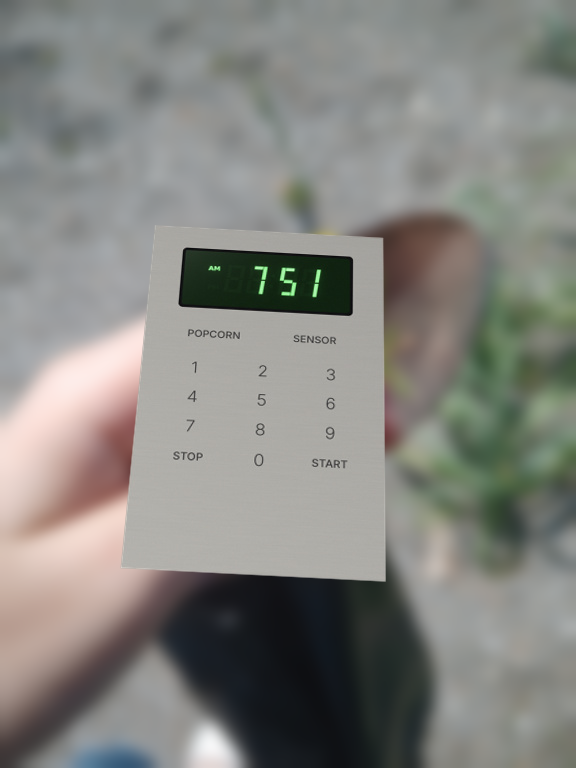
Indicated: 7:51
